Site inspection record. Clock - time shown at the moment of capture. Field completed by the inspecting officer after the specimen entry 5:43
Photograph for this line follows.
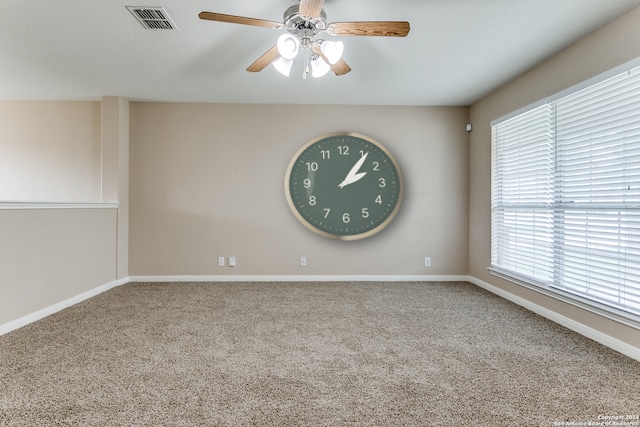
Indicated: 2:06
